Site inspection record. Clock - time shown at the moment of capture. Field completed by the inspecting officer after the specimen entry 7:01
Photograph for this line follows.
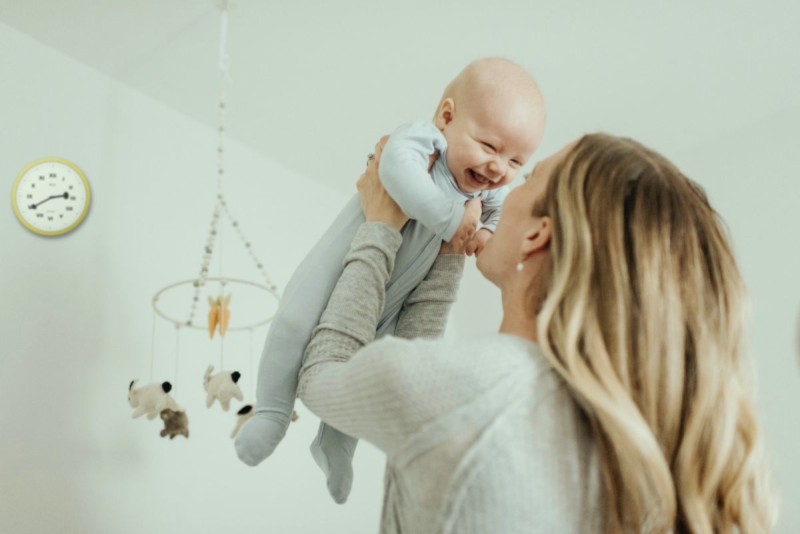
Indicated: 2:40
